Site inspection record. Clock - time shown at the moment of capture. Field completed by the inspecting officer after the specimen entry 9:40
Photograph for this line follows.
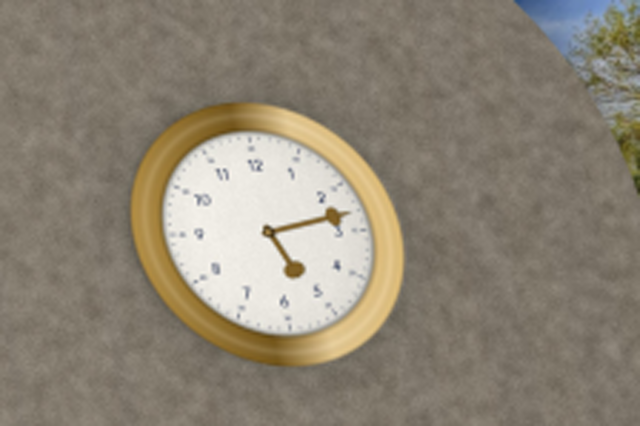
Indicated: 5:13
